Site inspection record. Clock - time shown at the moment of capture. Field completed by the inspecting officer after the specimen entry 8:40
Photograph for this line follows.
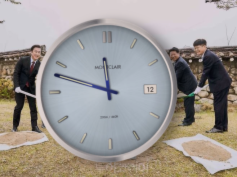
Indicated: 11:48
